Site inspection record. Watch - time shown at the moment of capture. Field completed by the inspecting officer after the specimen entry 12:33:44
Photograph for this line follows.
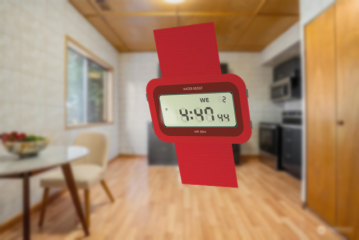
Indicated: 4:47:44
